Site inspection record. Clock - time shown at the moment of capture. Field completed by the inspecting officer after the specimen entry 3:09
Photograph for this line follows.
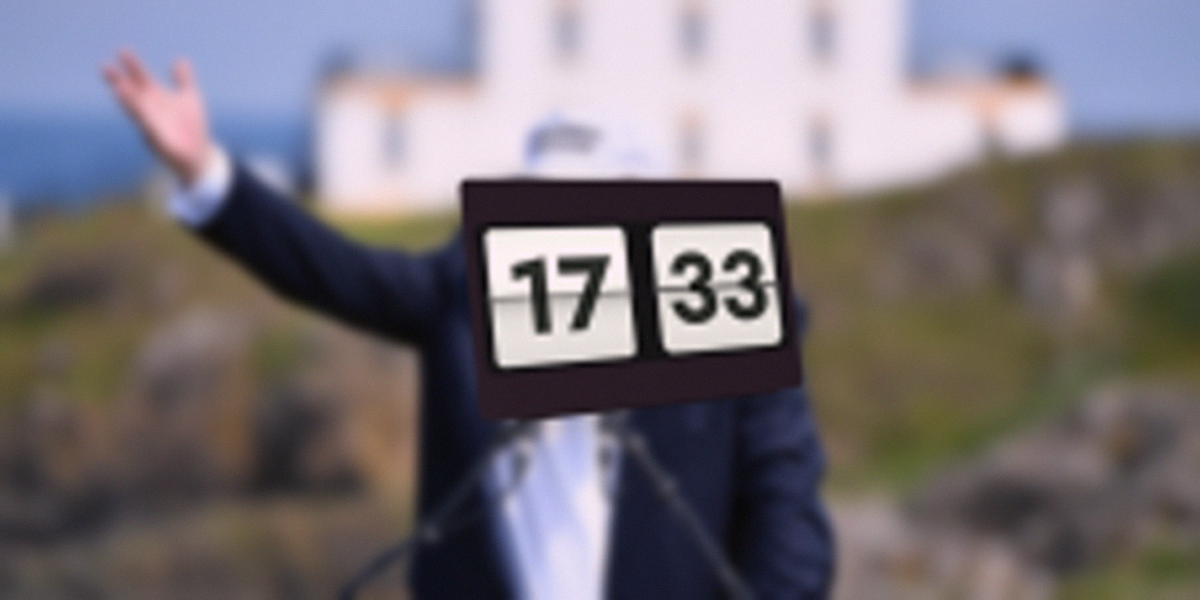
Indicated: 17:33
